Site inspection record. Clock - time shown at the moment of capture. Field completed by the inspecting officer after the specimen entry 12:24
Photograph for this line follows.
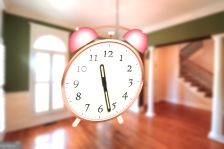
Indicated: 11:27
